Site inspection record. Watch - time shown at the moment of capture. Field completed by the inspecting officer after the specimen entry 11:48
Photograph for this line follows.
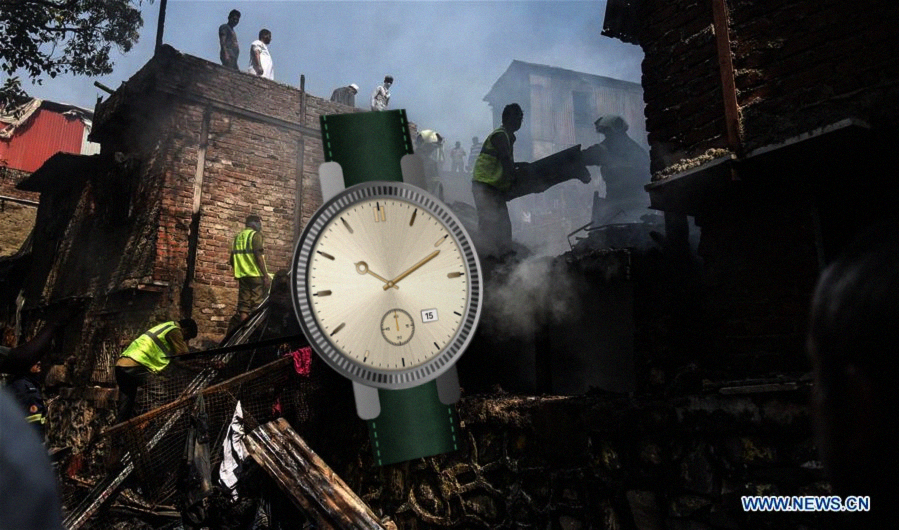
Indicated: 10:11
